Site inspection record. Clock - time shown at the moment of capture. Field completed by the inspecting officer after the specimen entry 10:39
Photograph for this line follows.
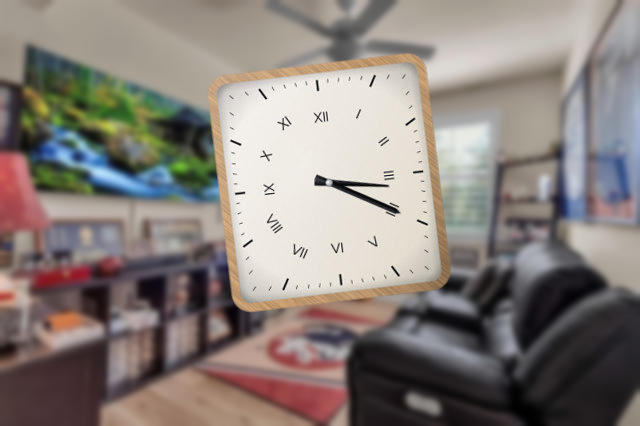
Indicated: 3:20
